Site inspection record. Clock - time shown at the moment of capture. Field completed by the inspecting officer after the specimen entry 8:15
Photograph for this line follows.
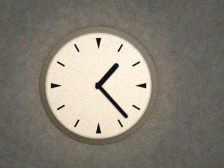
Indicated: 1:23
